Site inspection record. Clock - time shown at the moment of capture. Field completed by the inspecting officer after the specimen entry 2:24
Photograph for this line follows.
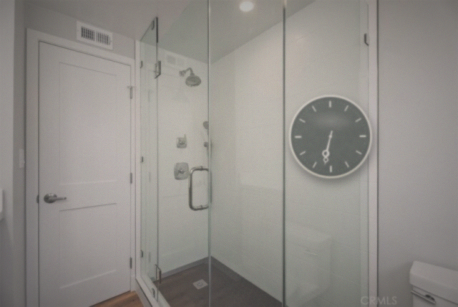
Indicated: 6:32
